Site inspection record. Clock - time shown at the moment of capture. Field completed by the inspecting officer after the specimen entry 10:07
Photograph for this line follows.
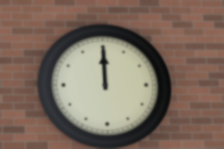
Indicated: 12:00
